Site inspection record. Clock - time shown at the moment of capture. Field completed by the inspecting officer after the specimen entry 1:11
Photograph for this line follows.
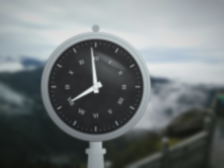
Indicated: 7:59
